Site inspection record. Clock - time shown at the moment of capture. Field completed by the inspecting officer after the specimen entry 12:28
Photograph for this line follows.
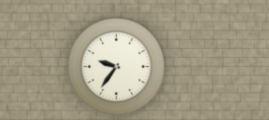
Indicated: 9:36
